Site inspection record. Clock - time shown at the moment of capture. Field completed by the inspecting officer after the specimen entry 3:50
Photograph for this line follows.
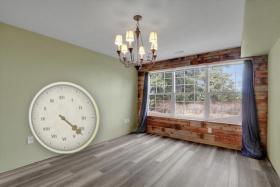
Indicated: 4:22
